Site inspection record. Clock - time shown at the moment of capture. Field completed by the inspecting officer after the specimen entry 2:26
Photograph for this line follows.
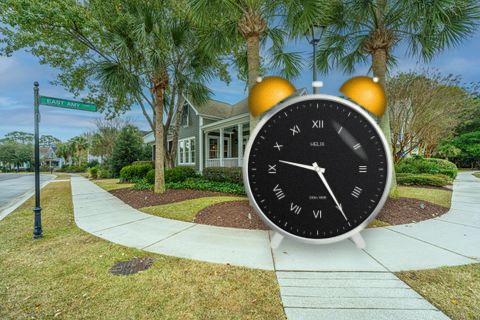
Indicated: 9:25
